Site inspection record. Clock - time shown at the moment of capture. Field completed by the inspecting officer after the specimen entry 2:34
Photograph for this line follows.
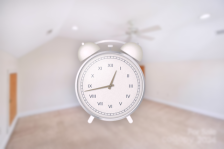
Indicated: 12:43
